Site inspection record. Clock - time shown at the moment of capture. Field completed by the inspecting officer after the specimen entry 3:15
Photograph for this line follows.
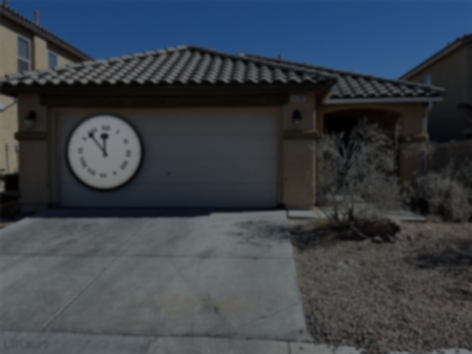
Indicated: 11:53
